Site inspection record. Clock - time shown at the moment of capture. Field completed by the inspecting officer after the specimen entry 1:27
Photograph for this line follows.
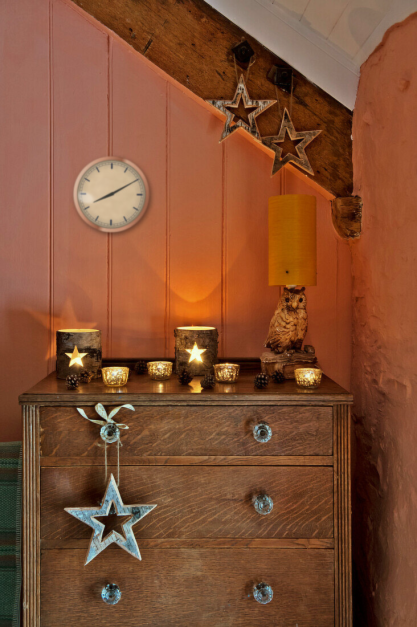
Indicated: 8:10
